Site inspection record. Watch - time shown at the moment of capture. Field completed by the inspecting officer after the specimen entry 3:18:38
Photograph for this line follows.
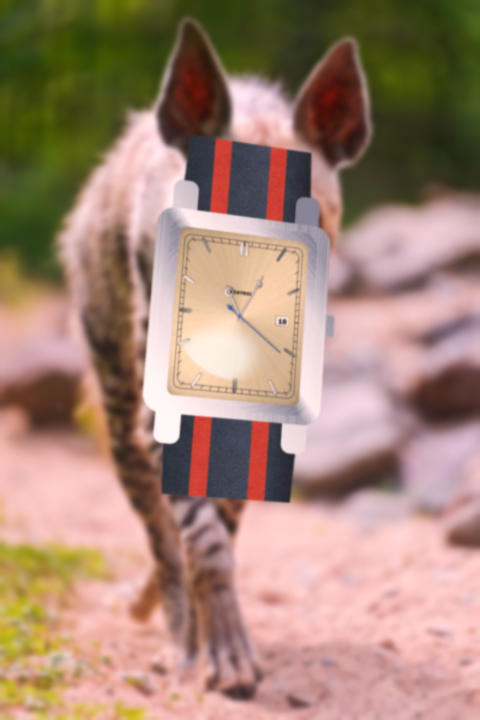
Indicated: 11:04:21
